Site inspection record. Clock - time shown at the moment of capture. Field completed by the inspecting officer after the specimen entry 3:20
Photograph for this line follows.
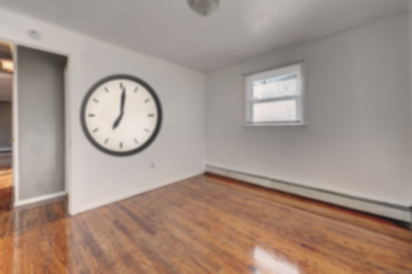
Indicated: 7:01
